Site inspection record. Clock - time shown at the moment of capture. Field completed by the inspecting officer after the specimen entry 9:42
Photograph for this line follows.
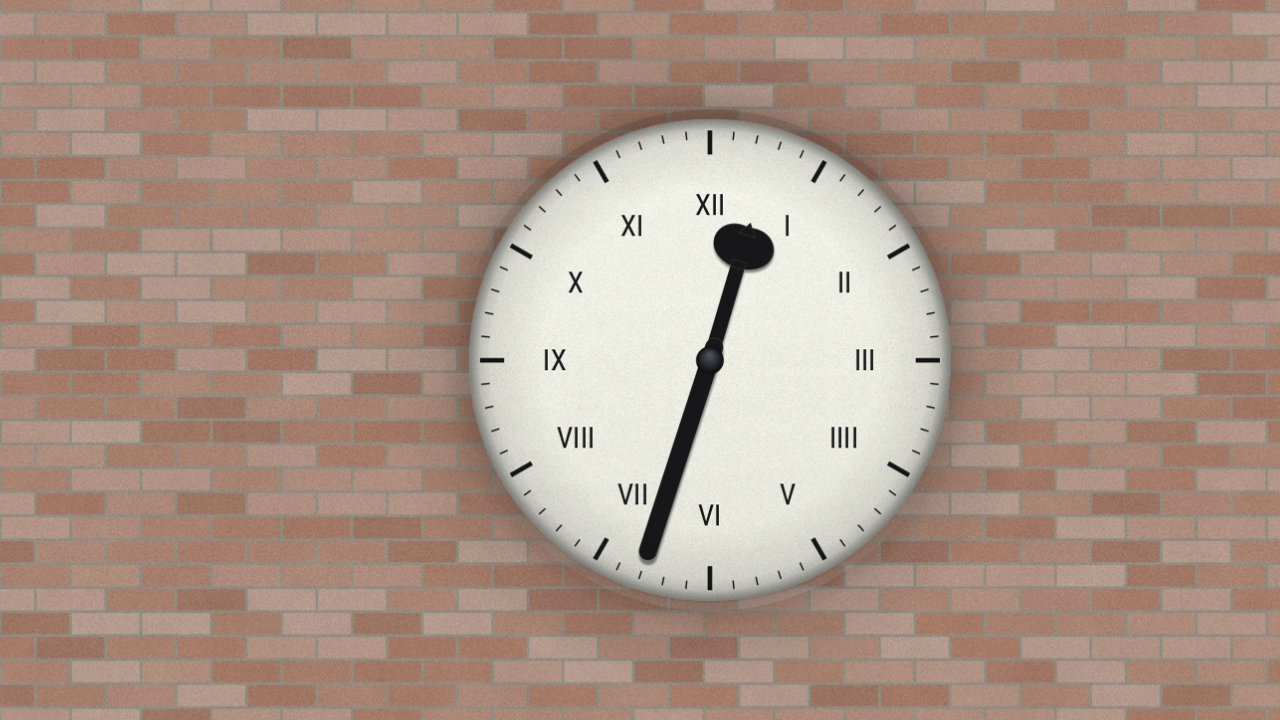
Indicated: 12:33
